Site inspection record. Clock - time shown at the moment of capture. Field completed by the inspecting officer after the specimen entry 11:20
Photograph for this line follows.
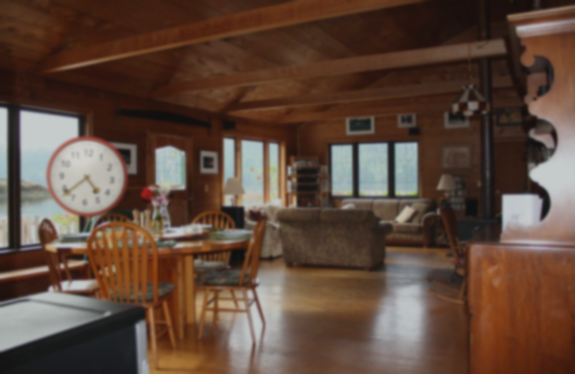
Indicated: 4:38
